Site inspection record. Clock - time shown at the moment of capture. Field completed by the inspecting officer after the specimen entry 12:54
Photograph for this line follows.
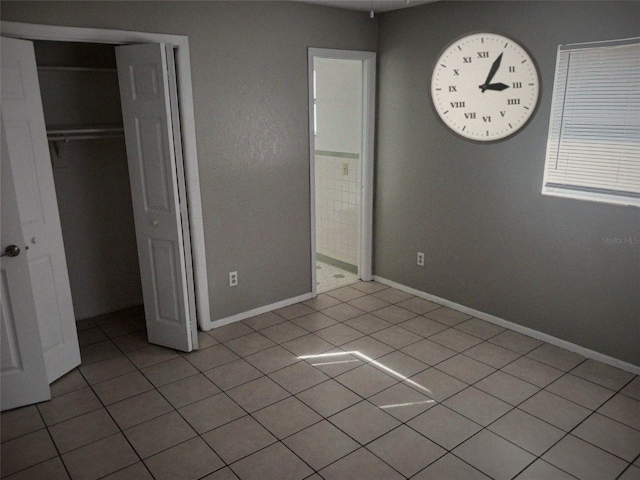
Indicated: 3:05
